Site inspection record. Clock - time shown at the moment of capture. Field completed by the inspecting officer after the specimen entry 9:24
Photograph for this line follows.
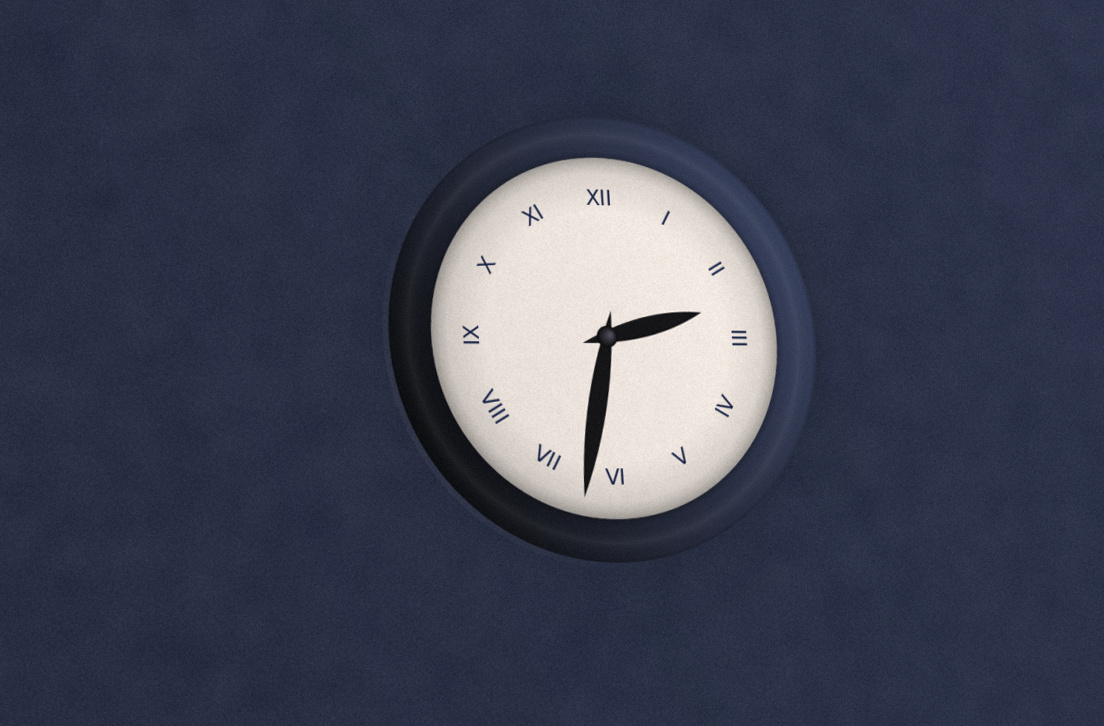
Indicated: 2:32
